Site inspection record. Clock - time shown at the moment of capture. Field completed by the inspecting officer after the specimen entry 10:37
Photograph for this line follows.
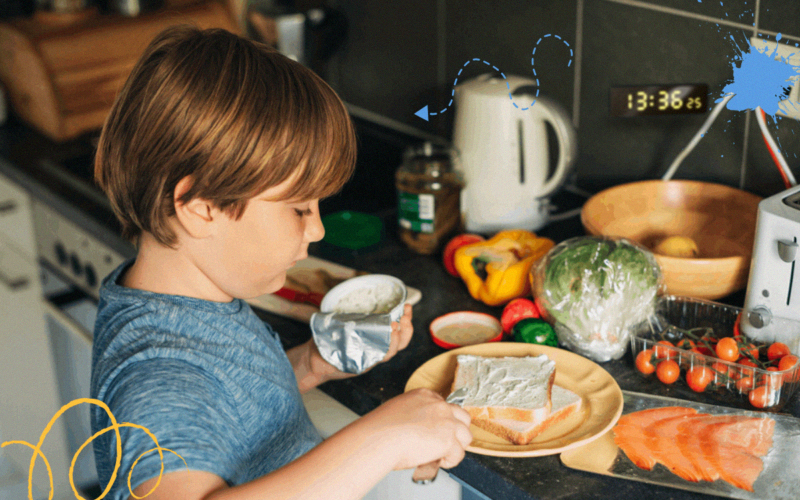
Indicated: 13:36
